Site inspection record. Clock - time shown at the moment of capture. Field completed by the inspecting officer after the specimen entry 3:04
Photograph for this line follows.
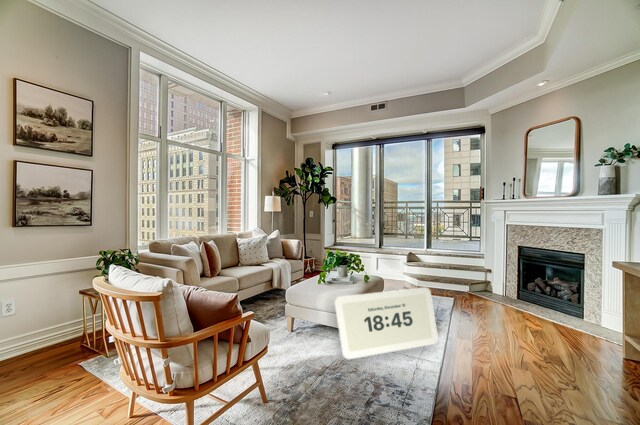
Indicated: 18:45
